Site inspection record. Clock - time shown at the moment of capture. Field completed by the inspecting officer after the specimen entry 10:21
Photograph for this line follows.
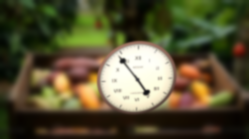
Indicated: 4:54
